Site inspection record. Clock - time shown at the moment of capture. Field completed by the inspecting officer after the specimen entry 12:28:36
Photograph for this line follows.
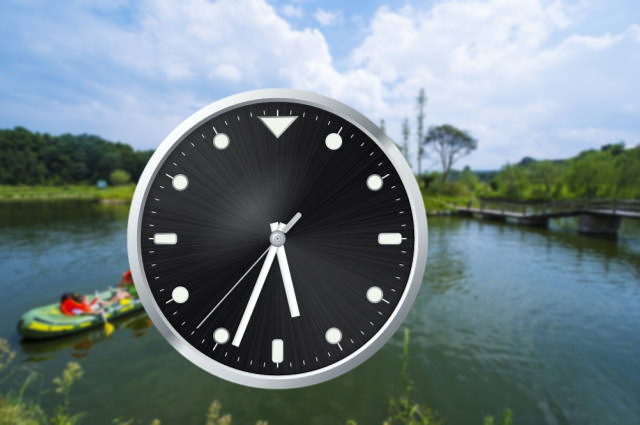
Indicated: 5:33:37
